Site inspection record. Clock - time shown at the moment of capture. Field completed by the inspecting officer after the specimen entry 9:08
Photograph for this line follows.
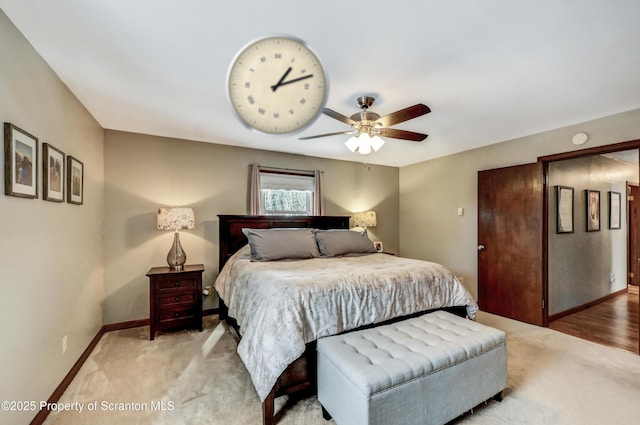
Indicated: 1:12
